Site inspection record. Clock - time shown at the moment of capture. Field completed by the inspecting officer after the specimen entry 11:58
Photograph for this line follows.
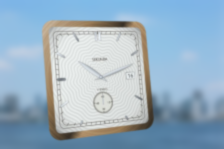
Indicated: 10:12
